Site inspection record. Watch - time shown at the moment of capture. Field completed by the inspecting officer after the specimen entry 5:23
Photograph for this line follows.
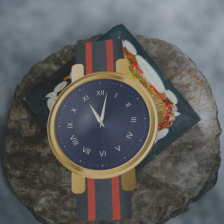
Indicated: 11:02
